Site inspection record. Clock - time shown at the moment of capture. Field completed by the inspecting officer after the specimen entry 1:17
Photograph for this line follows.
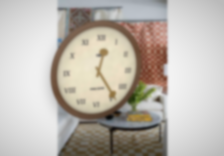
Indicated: 12:24
